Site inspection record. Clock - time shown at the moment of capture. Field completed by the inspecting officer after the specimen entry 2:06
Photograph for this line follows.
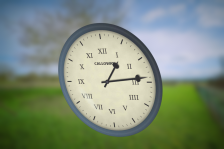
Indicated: 1:14
